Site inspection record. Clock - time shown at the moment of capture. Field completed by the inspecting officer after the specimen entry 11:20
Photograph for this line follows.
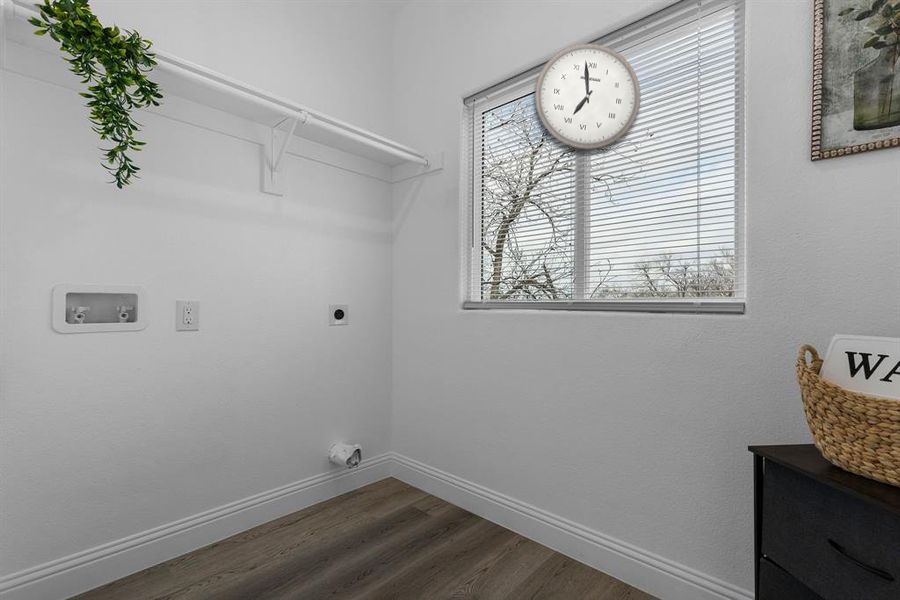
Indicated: 6:58
